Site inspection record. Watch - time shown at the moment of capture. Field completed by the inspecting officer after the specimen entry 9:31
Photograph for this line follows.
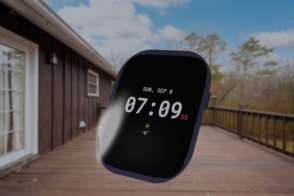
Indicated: 7:09
